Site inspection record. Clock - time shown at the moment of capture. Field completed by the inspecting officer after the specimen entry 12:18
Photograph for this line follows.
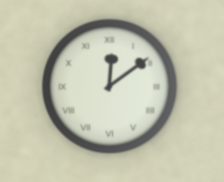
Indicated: 12:09
